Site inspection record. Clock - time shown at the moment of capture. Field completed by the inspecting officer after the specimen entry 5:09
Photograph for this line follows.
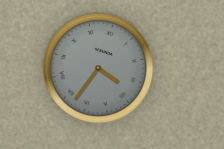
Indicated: 3:33
